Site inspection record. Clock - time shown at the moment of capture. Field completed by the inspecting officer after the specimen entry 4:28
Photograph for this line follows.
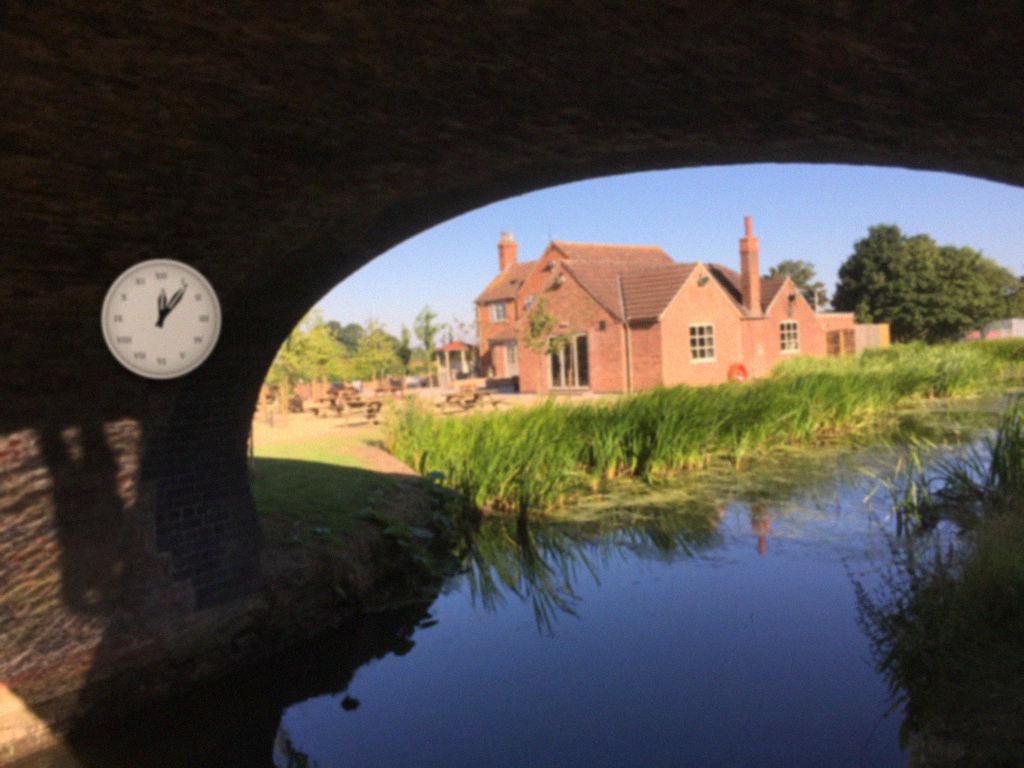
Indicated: 12:06
